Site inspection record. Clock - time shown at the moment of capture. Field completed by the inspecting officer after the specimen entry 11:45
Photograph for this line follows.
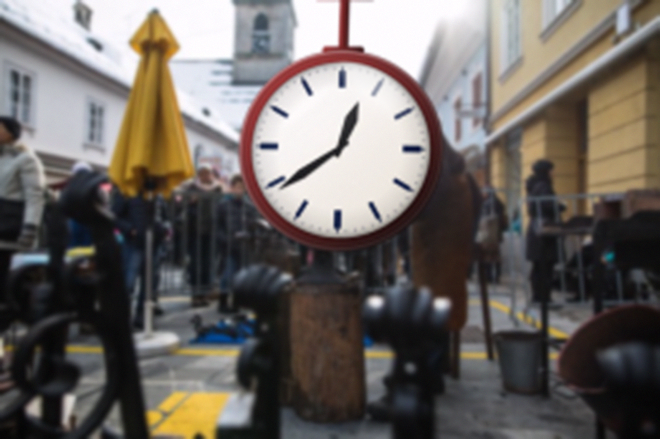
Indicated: 12:39
